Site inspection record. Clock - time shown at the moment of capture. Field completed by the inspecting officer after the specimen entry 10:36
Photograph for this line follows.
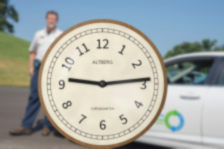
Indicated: 9:14
